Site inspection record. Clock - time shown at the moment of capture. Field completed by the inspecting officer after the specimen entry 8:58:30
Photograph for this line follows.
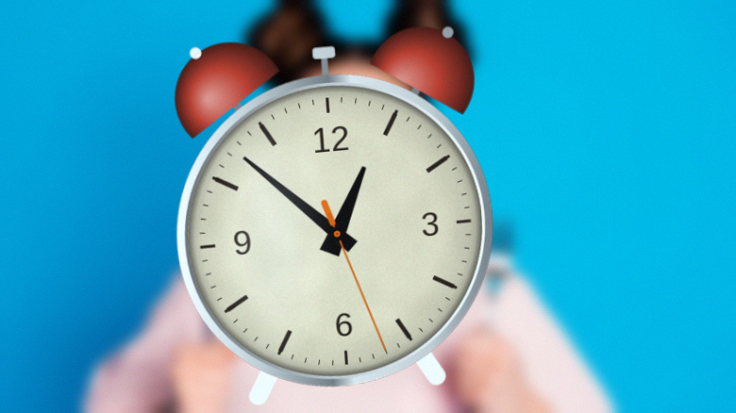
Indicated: 12:52:27
